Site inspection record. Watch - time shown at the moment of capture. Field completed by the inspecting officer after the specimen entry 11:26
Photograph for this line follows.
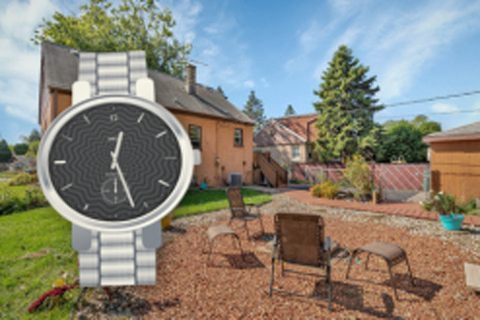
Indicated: 12:27
